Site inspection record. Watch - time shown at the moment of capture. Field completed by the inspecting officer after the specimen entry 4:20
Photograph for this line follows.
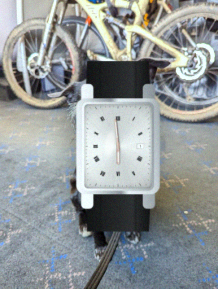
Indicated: 5:59
